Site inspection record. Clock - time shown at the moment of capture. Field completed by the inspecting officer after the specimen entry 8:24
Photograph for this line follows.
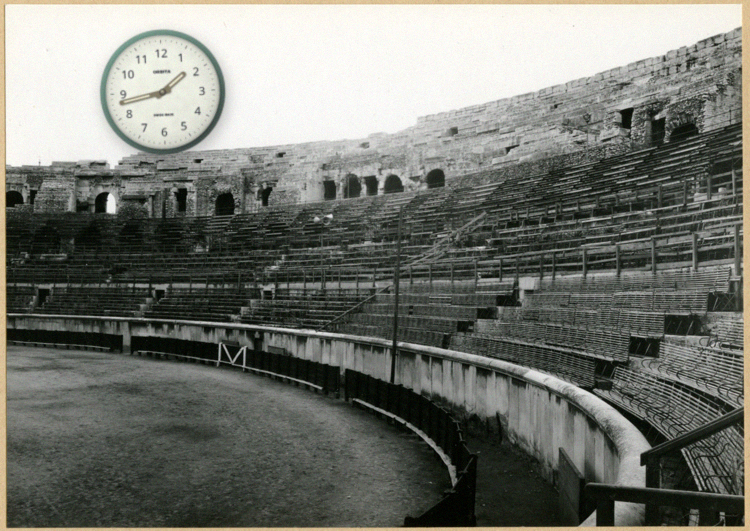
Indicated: 1:43
